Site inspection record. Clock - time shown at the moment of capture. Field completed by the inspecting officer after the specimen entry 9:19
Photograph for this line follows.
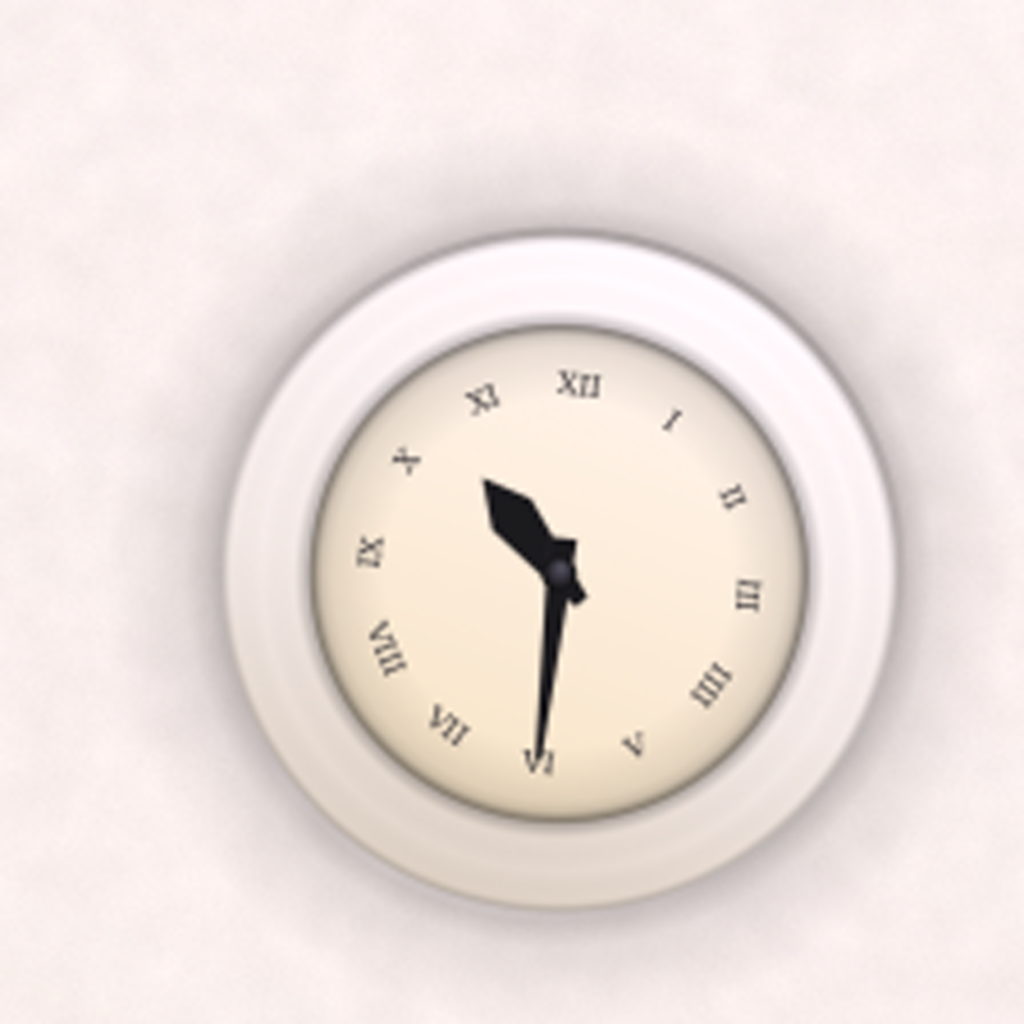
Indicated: 10:30
